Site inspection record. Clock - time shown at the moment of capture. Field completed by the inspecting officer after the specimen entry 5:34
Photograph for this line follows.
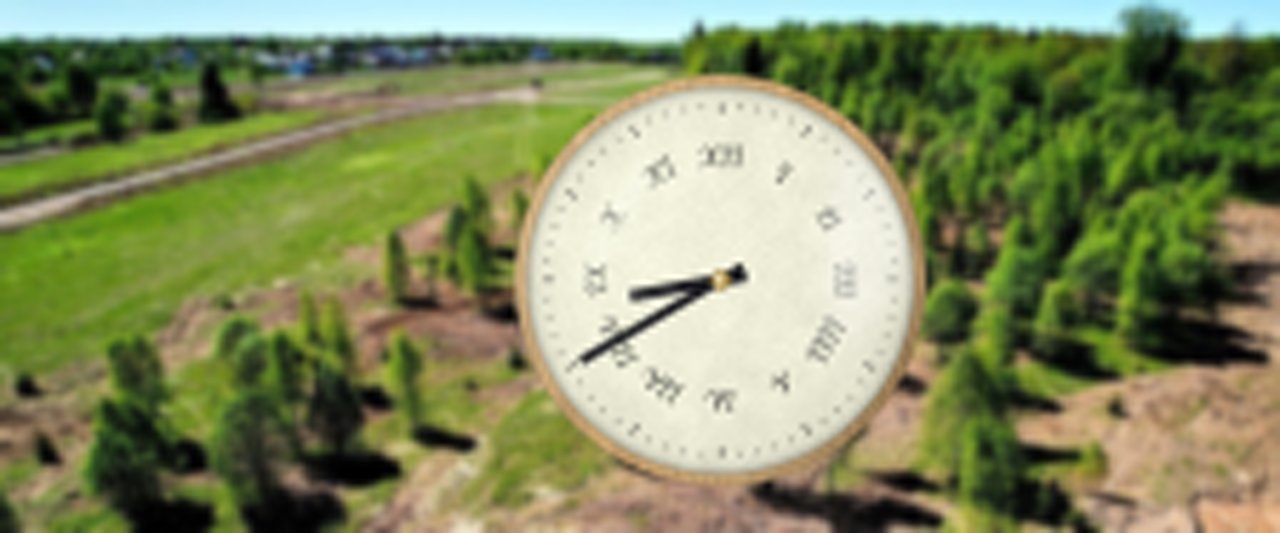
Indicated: 8:40
